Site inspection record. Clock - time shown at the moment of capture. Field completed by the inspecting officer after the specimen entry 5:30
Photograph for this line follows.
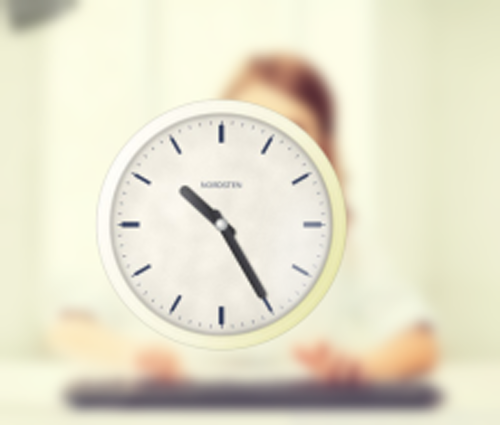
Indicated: 10:25
